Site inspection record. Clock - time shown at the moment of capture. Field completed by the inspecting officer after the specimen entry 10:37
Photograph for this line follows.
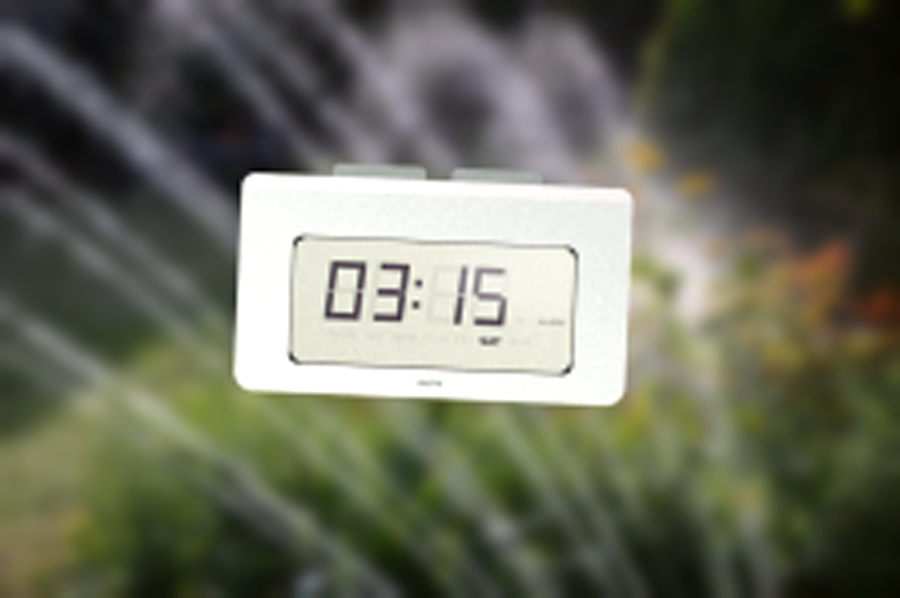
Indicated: 3:15
